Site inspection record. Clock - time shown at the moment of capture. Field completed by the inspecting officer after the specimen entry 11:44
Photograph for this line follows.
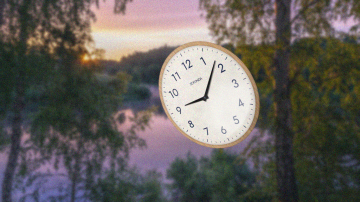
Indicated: 9:08
